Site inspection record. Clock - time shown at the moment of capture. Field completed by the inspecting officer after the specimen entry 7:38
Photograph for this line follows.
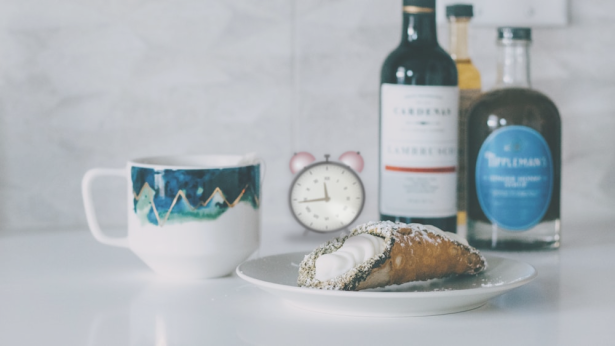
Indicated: 11:44
